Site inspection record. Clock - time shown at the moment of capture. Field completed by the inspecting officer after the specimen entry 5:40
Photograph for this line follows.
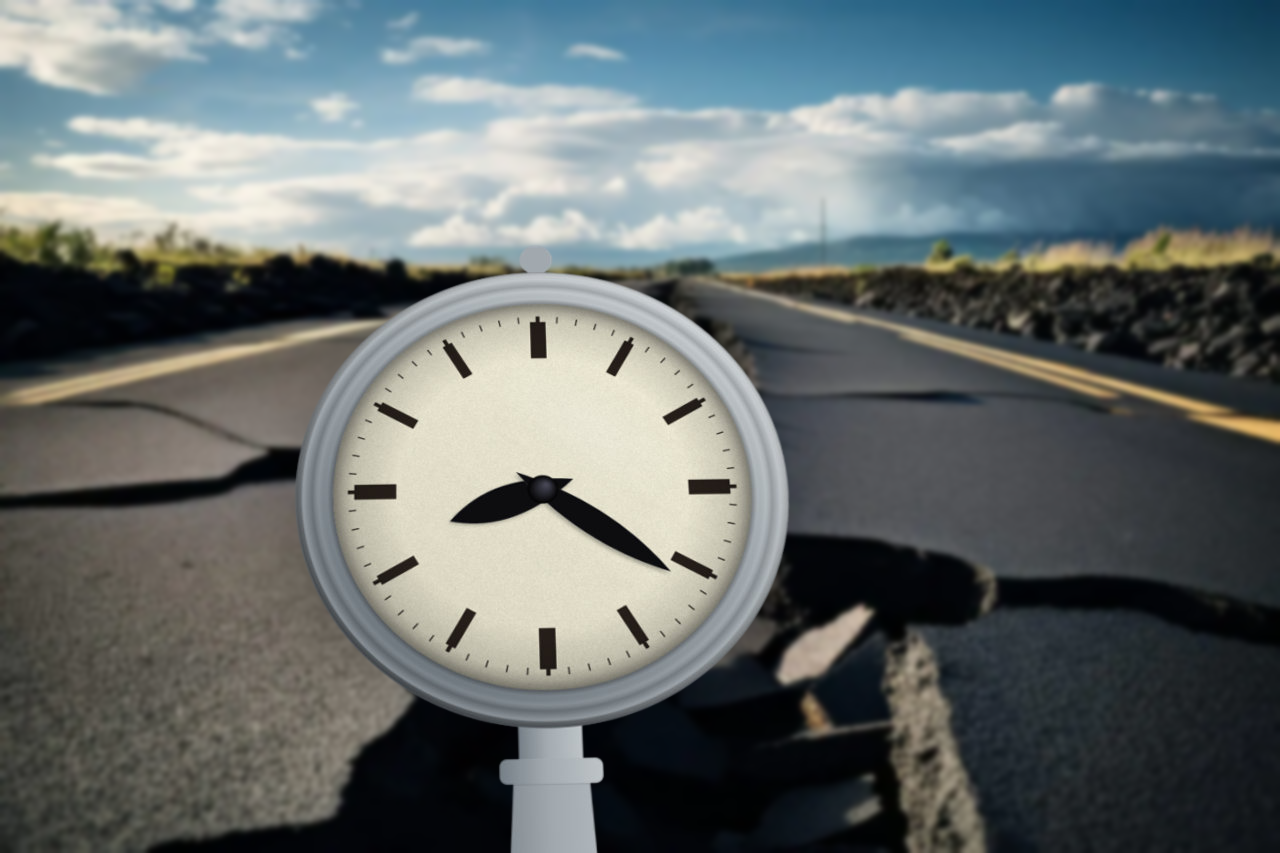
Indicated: 8:21
